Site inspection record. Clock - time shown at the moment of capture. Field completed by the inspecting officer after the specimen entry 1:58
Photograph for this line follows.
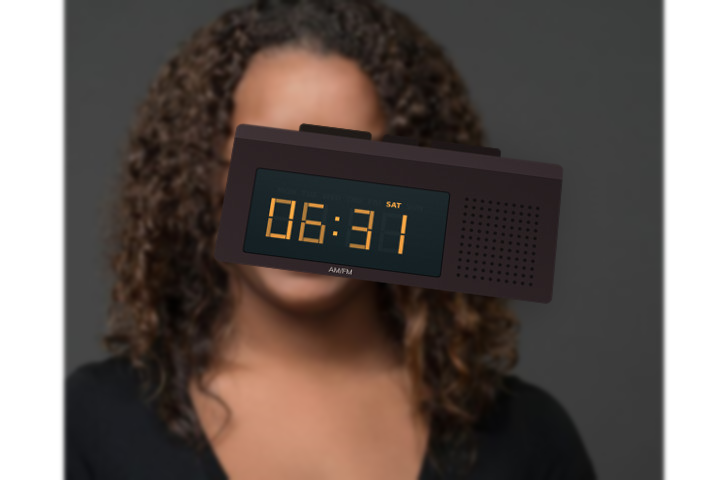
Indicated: 6:31
